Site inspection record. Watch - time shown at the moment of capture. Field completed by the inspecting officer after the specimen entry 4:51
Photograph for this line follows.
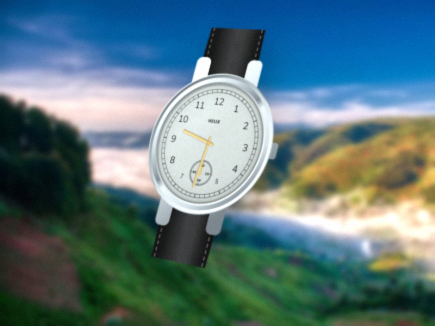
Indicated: 9:31
